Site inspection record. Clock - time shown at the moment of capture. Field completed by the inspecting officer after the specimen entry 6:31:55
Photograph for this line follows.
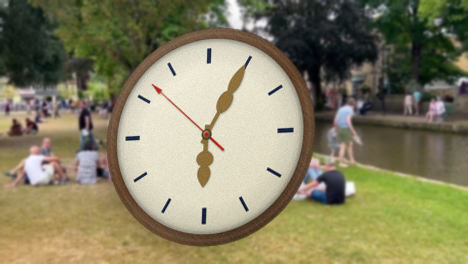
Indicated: 6:04:52
